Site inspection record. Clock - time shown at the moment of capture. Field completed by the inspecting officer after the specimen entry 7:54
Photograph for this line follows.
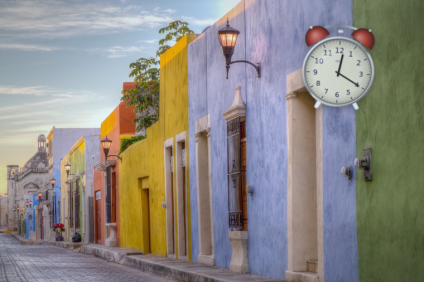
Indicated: 12:20
